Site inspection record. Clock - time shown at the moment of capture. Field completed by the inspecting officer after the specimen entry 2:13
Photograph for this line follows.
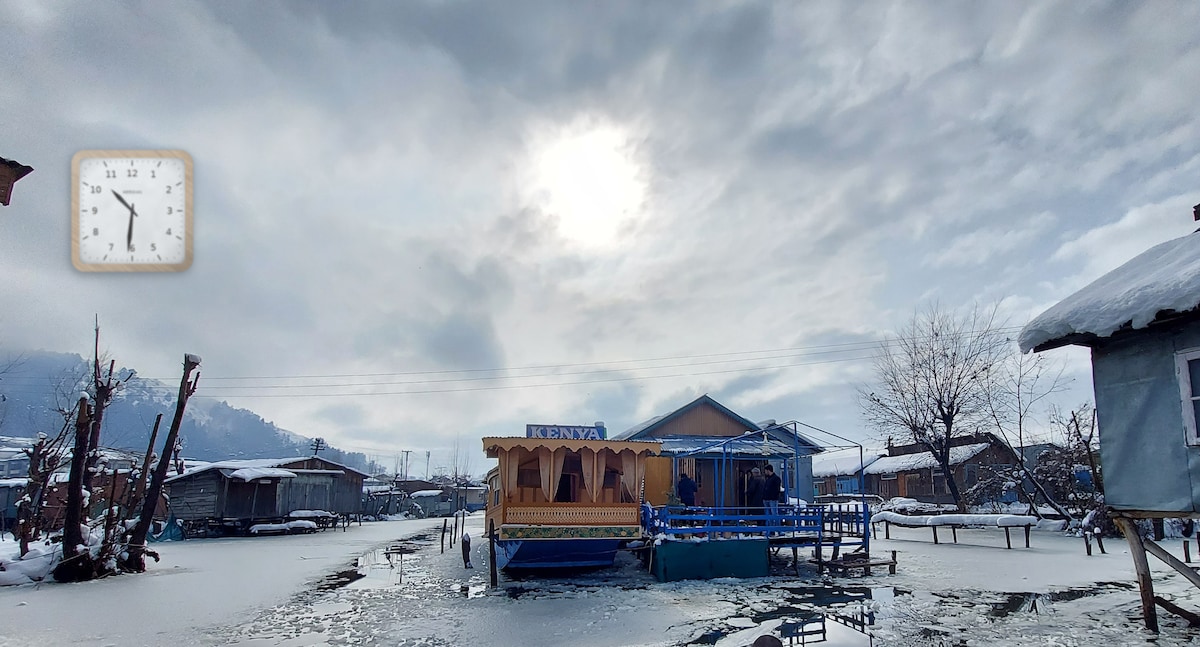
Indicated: 10:31
